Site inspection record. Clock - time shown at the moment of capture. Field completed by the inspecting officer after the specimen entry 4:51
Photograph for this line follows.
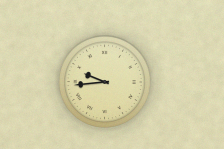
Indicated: 9:44
